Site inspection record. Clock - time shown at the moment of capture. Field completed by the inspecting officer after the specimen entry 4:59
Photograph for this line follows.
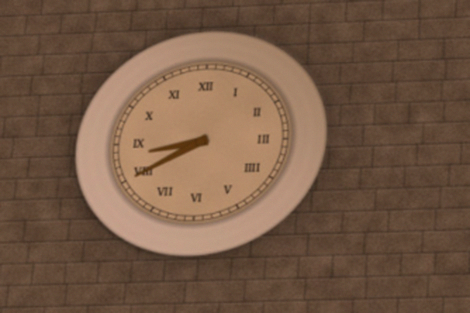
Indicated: 8:40
